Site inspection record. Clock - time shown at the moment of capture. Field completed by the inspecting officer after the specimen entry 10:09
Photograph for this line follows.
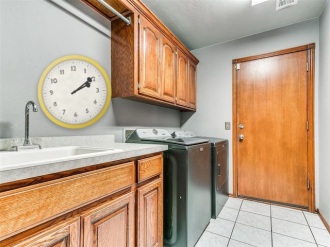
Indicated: 2:09
